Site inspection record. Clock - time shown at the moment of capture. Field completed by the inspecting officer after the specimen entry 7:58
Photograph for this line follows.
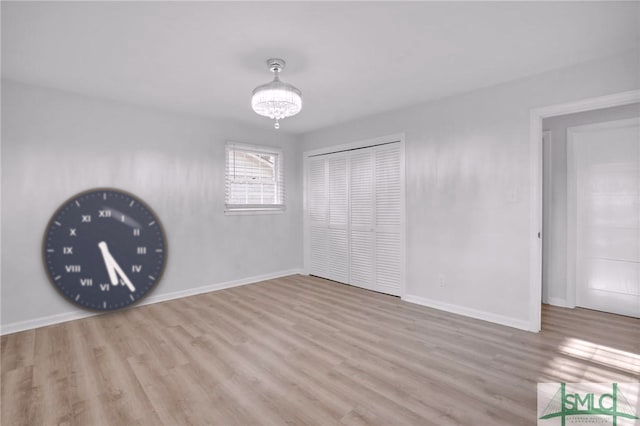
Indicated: 5:24
